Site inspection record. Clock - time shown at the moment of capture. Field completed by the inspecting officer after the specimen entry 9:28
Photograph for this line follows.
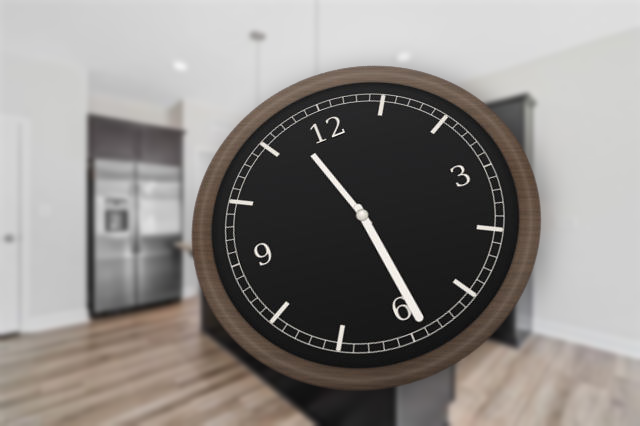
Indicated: 11:29
